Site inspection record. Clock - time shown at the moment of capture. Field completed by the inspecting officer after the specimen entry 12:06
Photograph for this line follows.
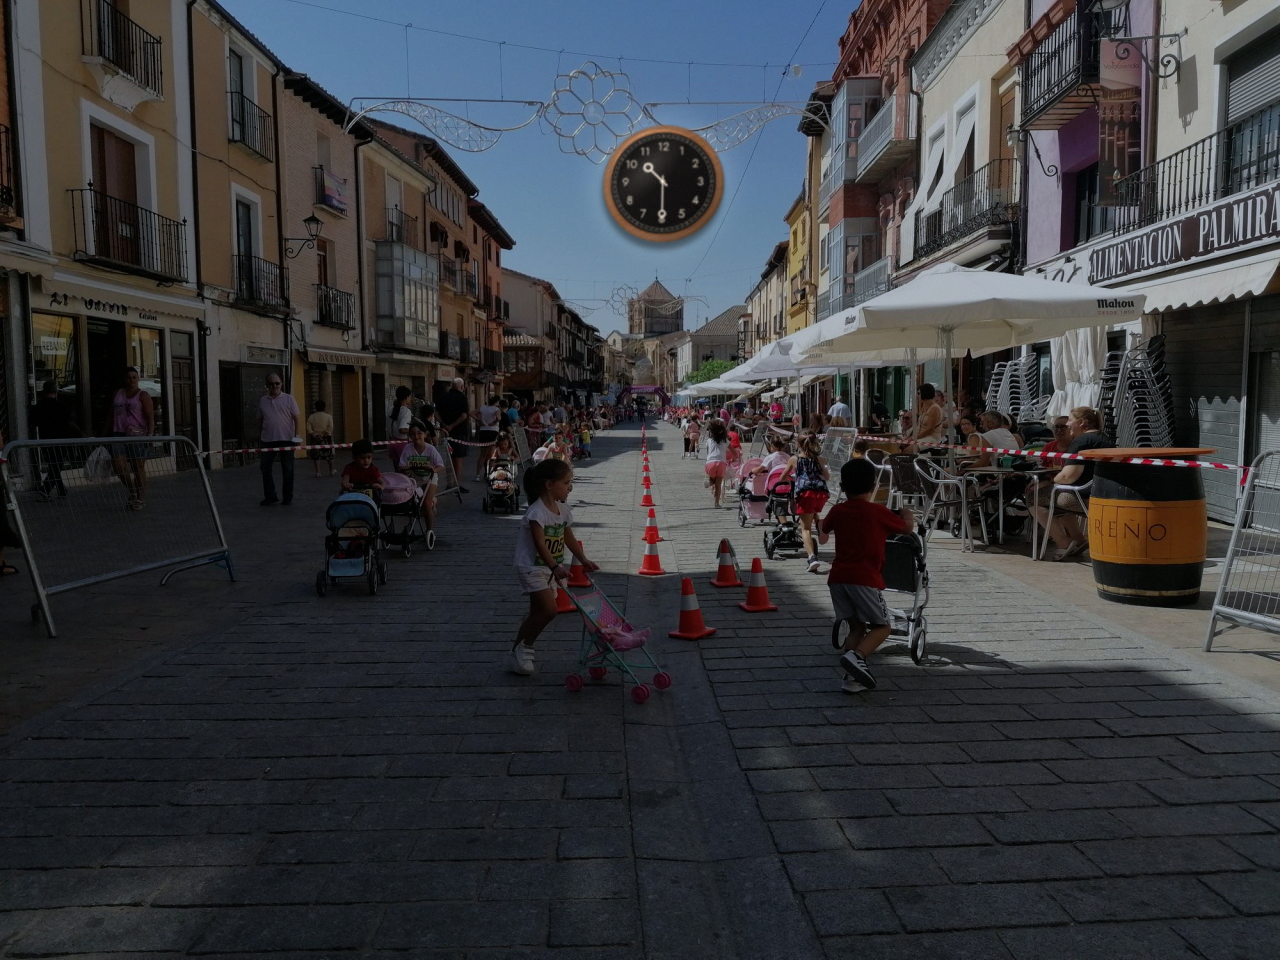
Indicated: 10:30
